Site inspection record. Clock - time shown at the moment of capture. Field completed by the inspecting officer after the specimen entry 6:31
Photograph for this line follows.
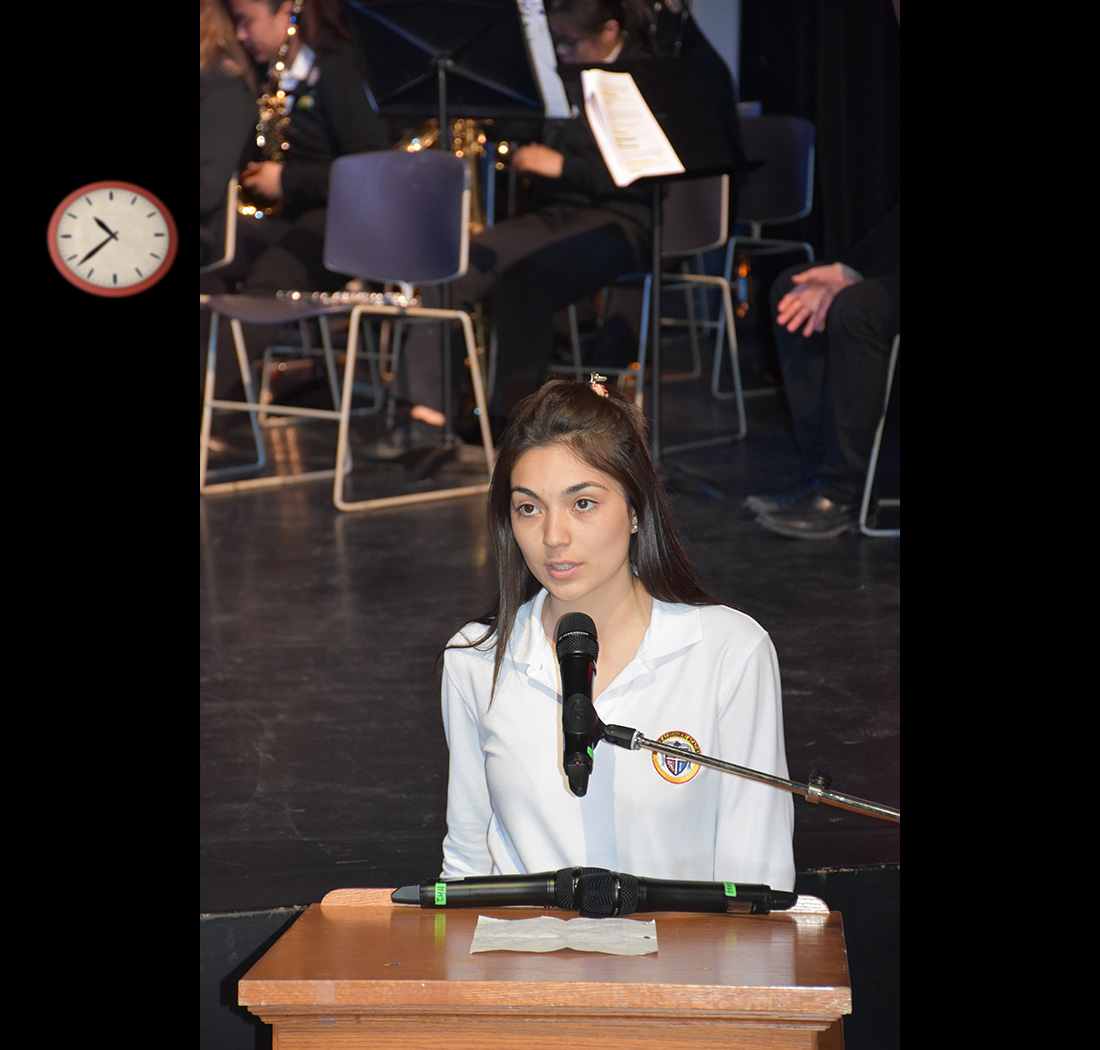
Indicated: 10:38
